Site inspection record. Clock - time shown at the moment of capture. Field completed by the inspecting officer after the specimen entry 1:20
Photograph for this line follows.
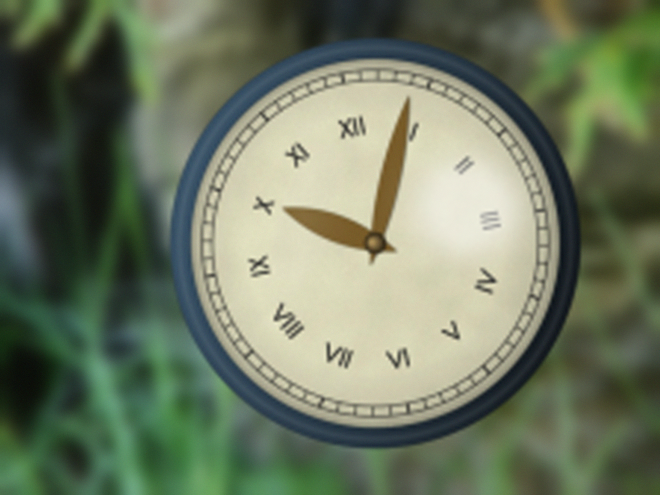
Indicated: 10:04
